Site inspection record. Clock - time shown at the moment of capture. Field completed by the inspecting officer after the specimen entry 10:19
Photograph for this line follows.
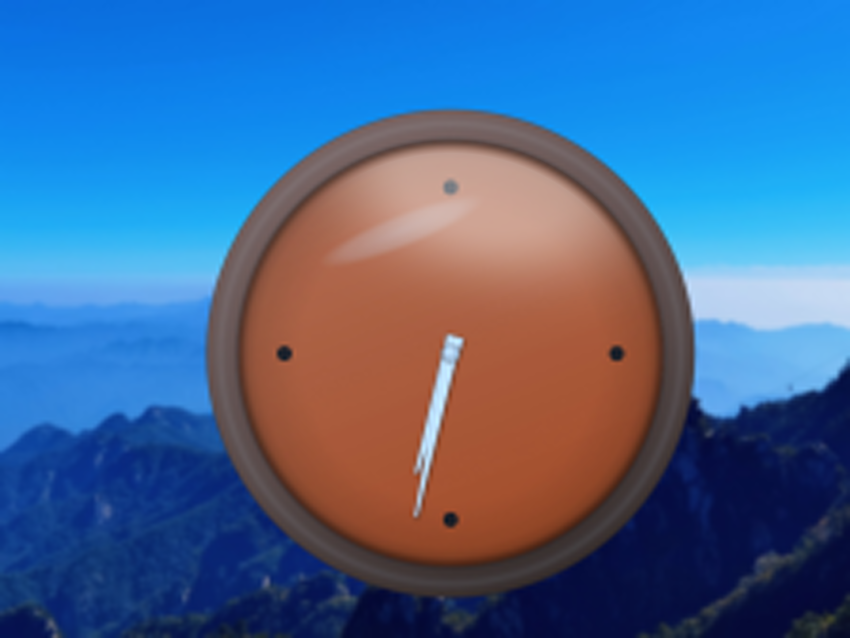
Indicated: 6:32
